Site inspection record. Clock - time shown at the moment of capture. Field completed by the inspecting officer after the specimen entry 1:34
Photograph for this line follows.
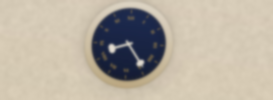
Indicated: 8:24
